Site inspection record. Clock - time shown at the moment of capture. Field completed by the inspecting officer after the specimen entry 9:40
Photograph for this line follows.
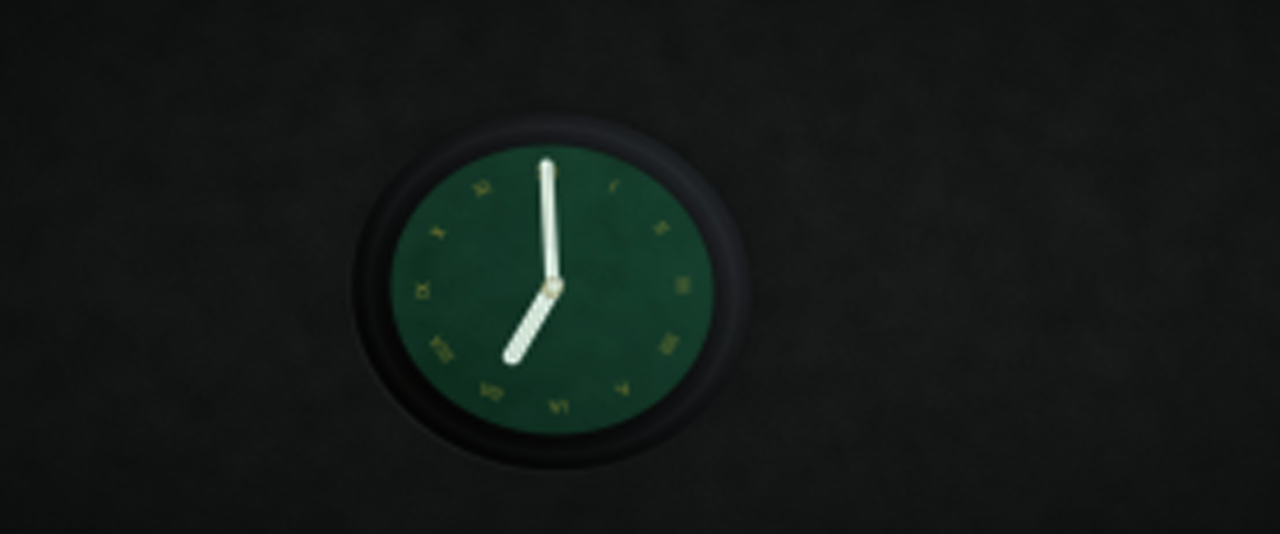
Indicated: 7:00
